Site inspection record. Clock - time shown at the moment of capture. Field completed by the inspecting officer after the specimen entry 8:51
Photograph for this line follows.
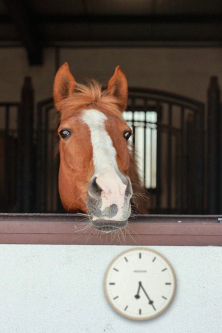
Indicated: 6:25
